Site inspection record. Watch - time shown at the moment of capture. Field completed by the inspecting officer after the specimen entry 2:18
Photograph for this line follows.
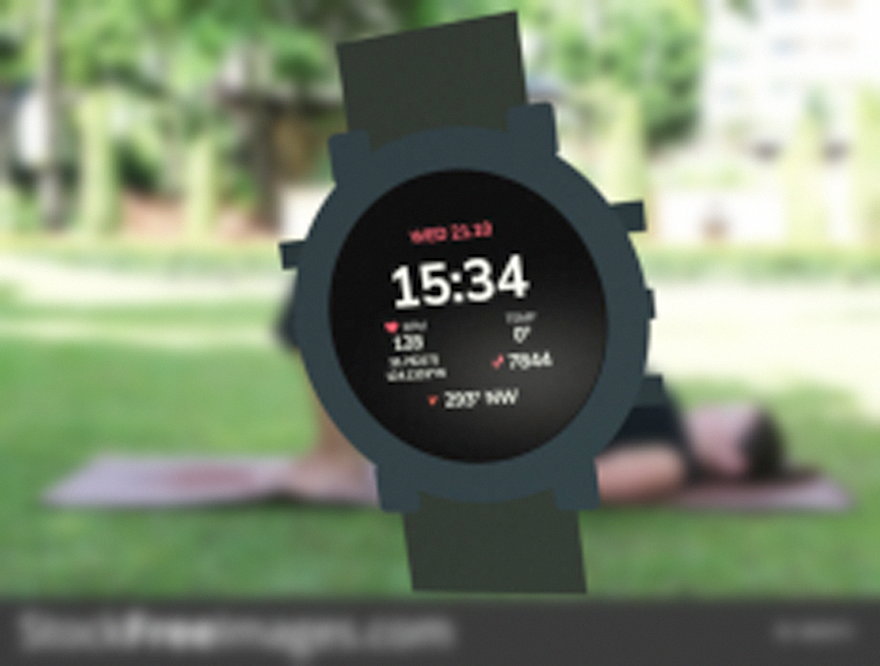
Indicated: 15:34
